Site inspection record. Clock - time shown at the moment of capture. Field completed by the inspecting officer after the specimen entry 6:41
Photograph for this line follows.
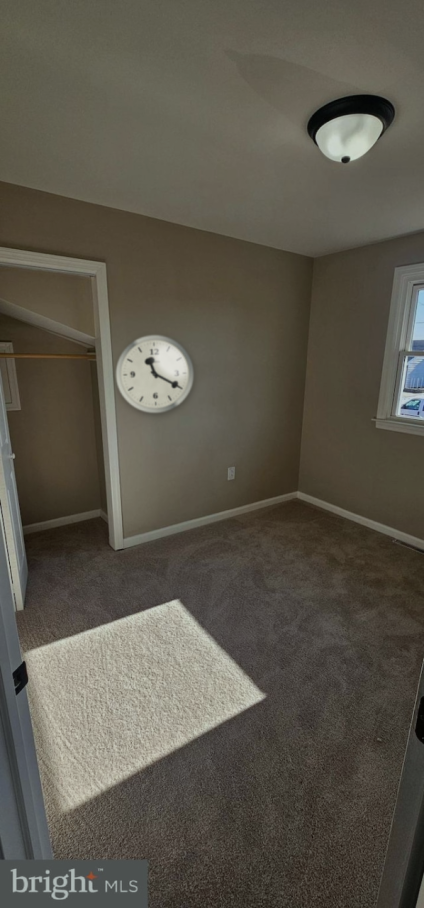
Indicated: 11:20
